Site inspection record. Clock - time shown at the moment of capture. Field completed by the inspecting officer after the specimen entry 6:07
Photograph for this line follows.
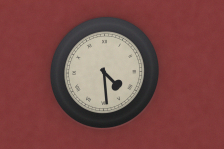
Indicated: 4:29
